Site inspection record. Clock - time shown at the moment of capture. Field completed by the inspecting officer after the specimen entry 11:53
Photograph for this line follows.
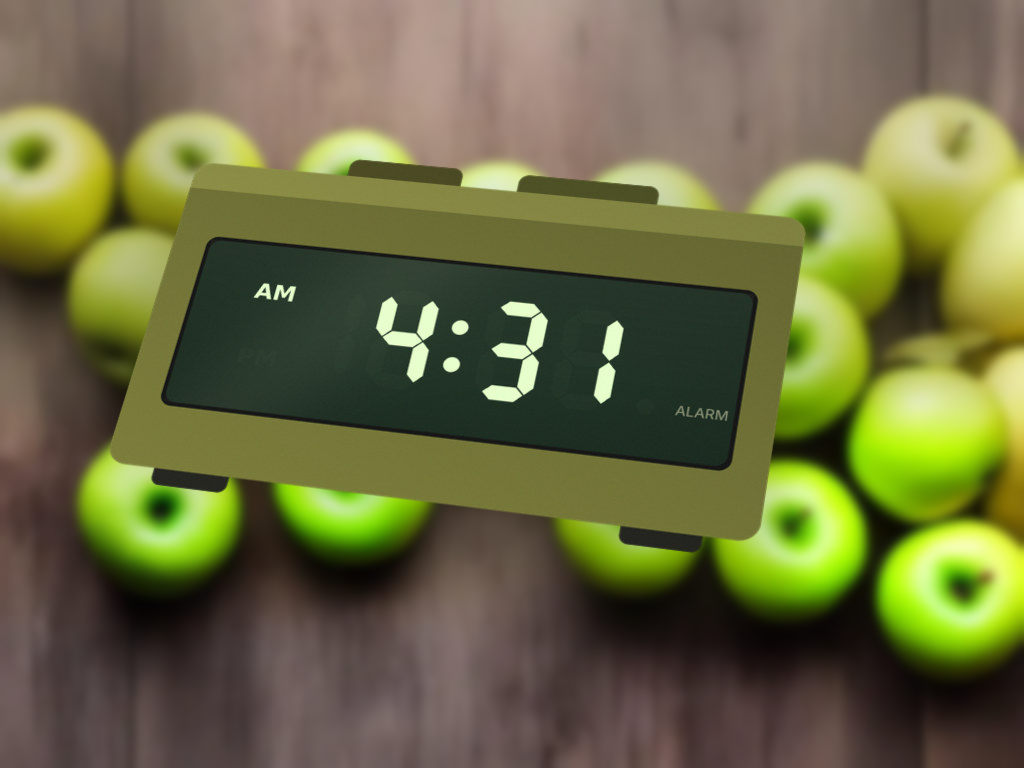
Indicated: 4:31
